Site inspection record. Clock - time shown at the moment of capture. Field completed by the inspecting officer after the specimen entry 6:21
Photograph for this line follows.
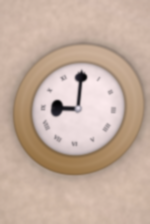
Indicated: 9:00
